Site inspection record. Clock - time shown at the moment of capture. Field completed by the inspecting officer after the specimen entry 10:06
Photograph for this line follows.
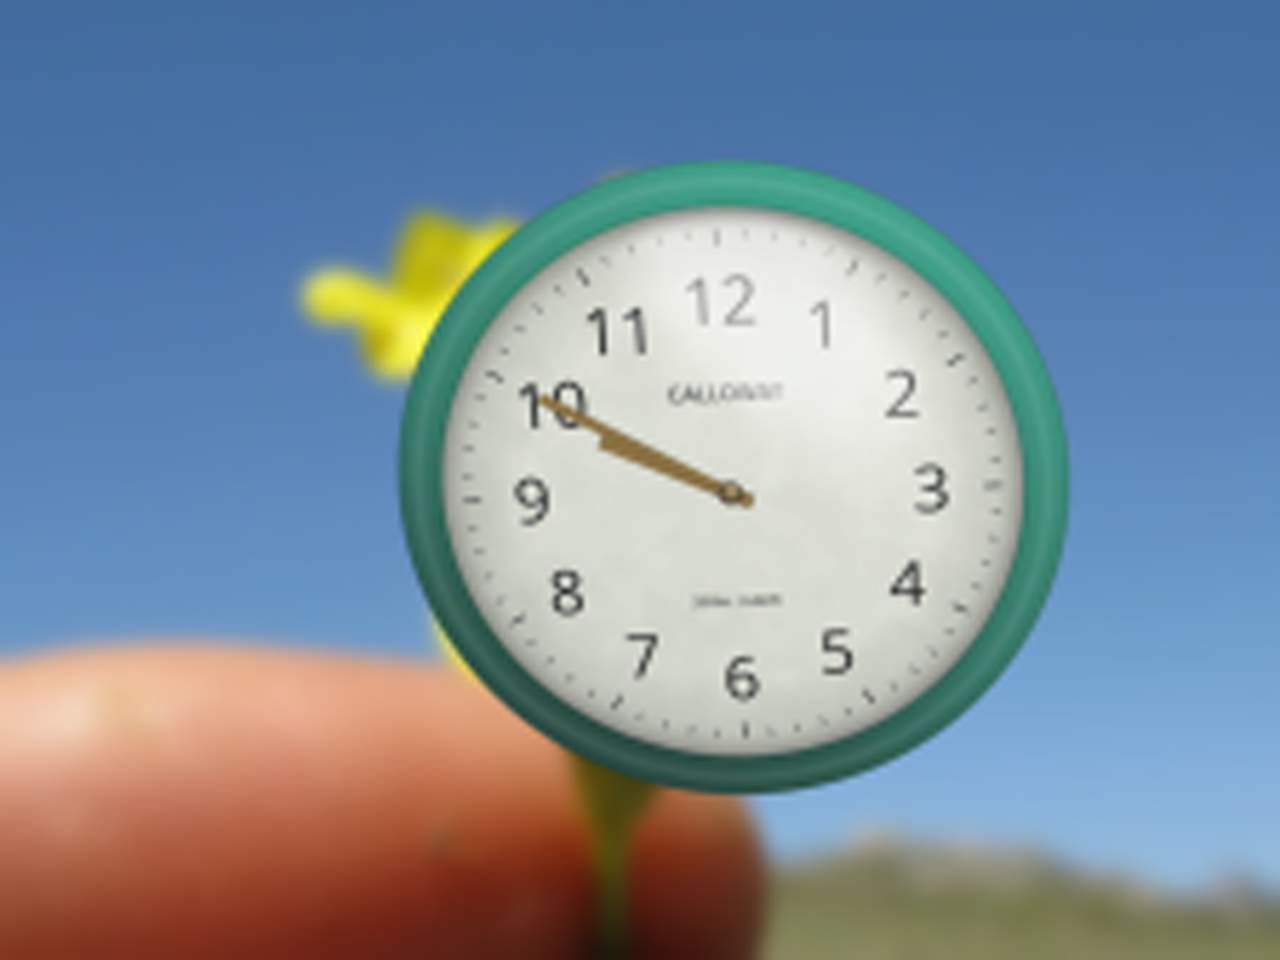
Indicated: 9:50
